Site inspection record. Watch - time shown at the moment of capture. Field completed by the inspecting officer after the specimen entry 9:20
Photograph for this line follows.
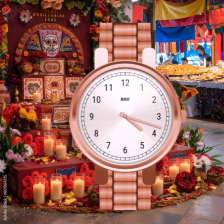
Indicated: 4:18
